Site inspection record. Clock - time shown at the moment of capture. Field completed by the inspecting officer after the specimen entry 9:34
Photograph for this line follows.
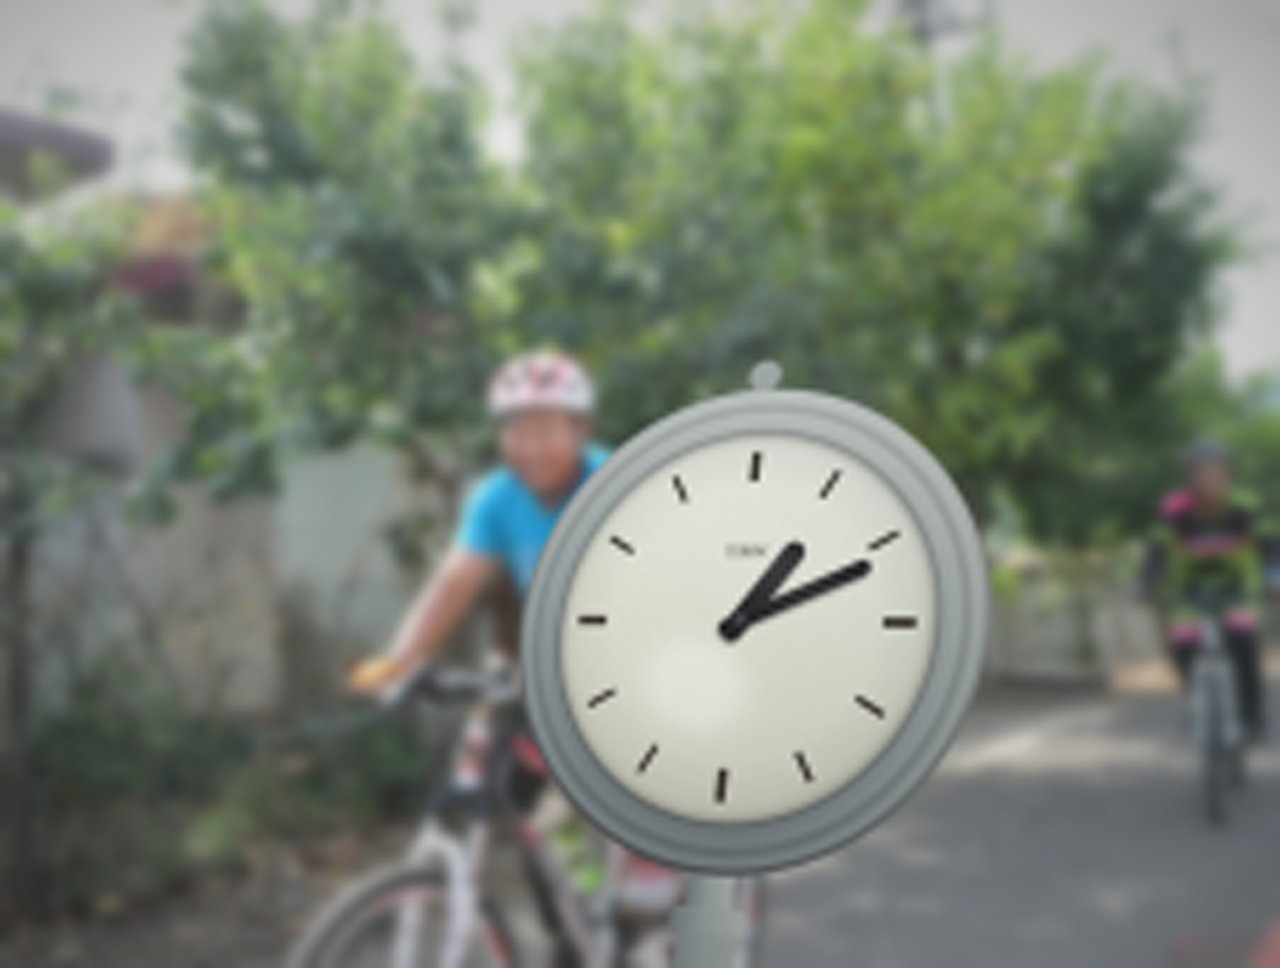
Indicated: 1:11
